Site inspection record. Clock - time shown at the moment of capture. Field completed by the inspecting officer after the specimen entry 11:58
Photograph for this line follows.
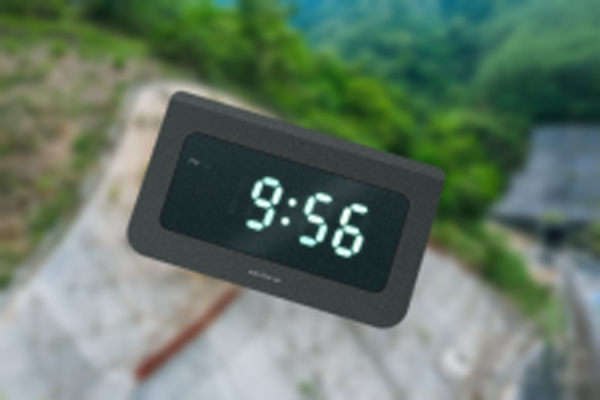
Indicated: 9:56
